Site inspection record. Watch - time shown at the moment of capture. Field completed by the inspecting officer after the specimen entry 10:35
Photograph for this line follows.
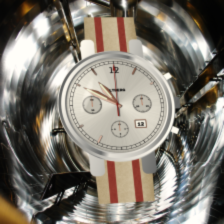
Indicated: 10:50
